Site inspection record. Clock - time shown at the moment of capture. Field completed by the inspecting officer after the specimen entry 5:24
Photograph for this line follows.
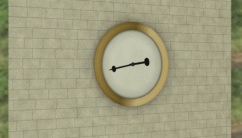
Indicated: 2:43
